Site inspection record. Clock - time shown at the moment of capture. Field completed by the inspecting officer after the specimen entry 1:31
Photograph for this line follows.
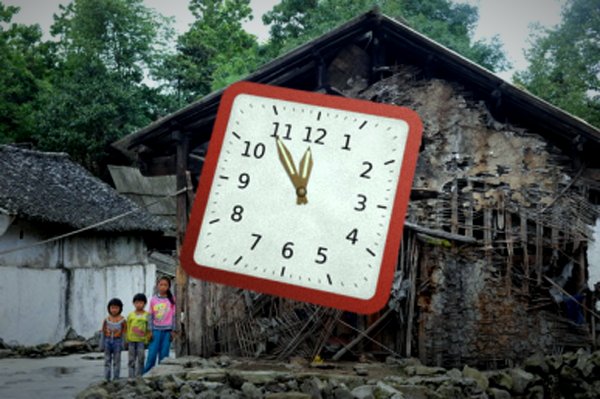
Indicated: 11:54
